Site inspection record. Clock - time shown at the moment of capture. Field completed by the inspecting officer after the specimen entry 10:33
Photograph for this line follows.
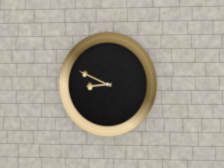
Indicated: 8:49
